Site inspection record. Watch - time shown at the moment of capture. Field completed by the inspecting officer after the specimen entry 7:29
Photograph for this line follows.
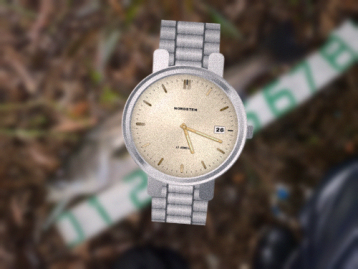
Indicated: 5:18
